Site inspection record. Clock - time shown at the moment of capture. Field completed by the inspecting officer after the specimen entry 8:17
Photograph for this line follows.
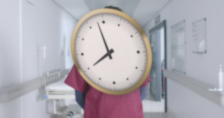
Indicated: 7:58
